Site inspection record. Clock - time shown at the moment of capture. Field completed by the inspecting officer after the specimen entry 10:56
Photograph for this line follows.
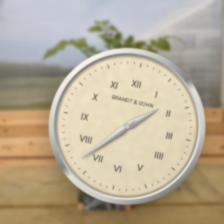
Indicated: 1:37
